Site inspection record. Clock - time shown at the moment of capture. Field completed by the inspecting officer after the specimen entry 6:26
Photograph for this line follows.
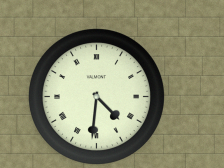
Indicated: 4:31
